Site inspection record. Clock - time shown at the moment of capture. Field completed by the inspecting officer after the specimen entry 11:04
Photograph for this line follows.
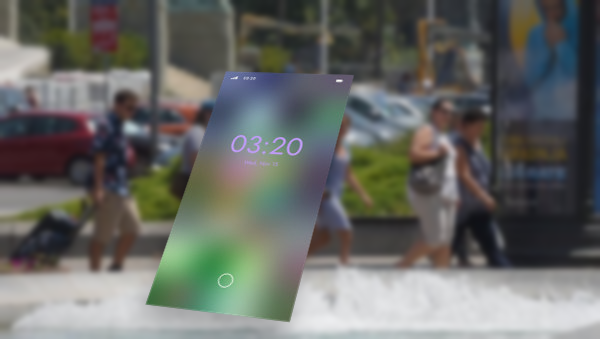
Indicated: 3:20
